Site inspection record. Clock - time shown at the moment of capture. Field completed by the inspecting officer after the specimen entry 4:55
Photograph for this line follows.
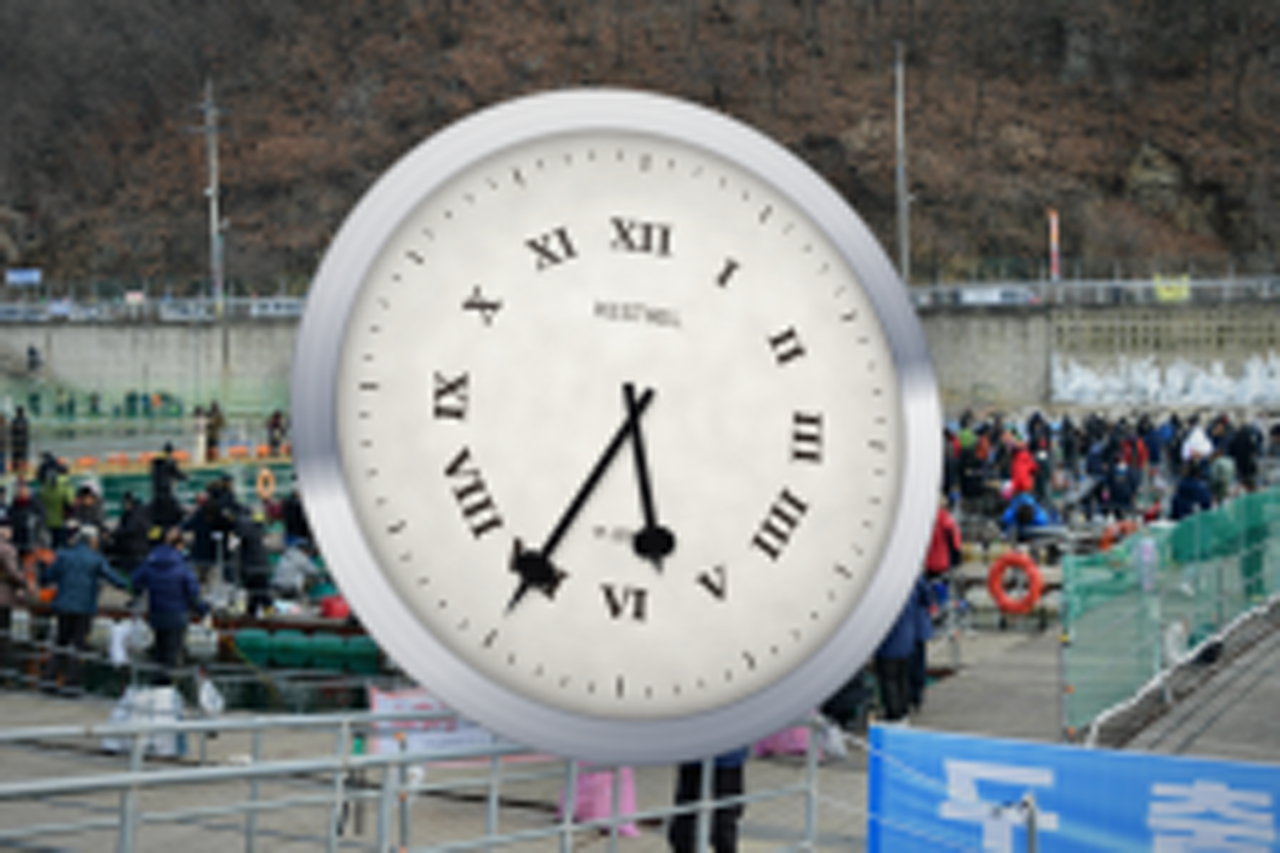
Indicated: 5:35
